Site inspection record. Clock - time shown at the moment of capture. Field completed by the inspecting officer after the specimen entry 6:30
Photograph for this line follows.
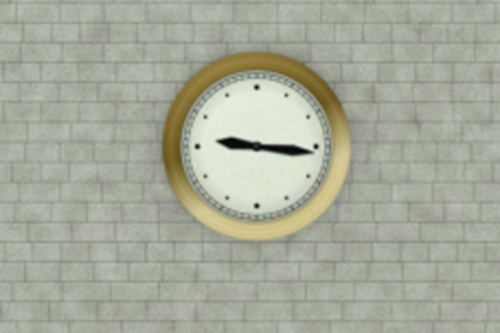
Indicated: 9:16
